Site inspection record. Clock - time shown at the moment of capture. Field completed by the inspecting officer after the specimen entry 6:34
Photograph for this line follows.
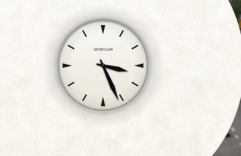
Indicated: 3:26
